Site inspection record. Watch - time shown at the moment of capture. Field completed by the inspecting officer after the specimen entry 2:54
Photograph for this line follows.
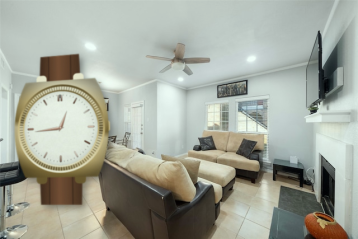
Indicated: 12:44
